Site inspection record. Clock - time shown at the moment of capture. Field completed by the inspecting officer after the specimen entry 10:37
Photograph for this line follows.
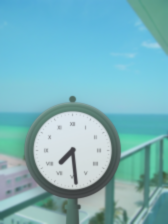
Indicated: 7:29
